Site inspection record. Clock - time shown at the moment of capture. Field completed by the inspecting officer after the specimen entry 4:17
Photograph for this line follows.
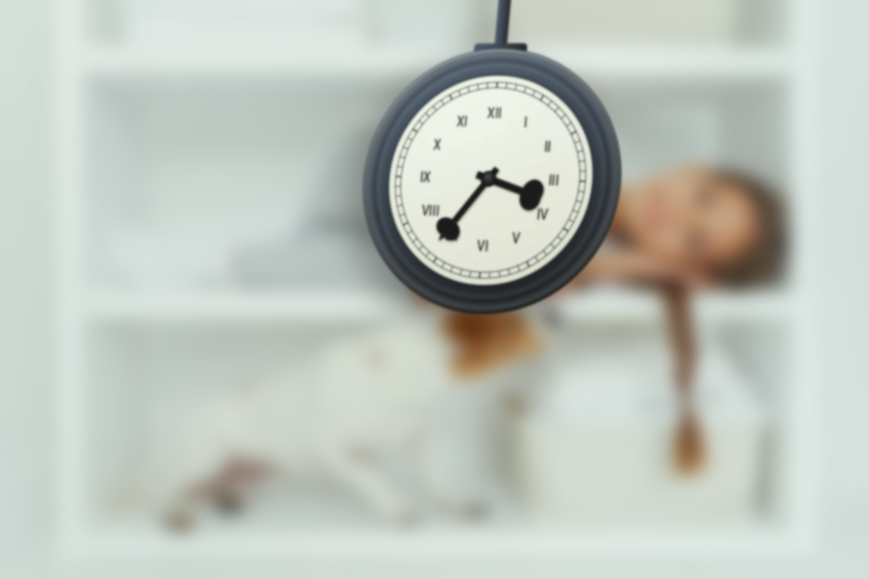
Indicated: 3:36
